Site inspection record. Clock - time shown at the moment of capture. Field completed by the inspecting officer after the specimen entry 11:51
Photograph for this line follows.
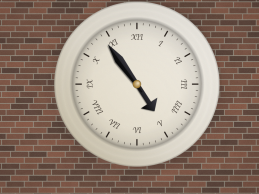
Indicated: 4:54
